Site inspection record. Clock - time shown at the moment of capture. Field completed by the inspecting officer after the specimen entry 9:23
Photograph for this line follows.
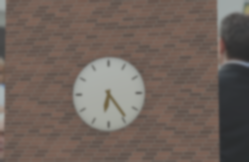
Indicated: 6:24
